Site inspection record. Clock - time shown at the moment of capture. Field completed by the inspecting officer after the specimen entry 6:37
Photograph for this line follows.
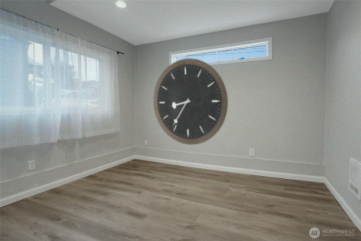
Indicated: 8:36
